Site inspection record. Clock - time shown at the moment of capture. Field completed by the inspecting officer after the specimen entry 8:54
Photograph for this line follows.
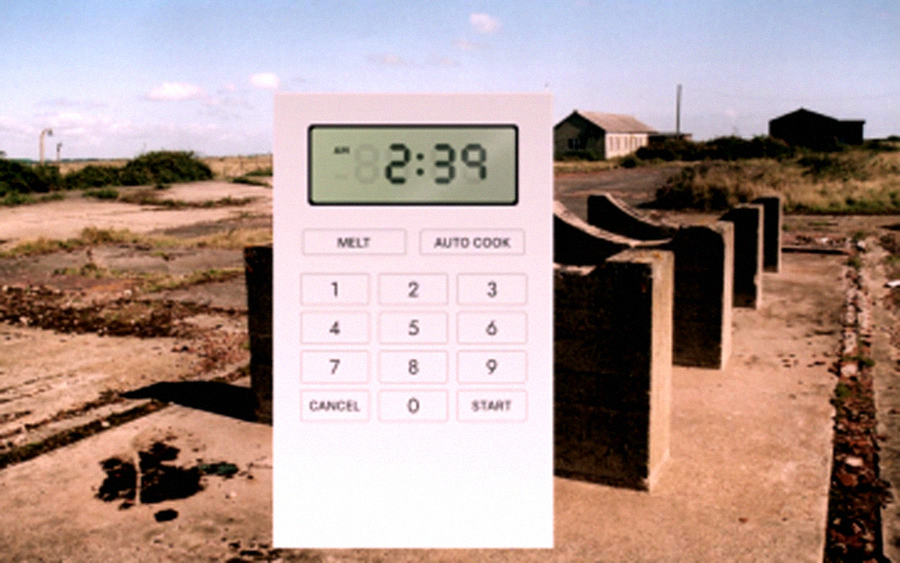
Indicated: 2:39
